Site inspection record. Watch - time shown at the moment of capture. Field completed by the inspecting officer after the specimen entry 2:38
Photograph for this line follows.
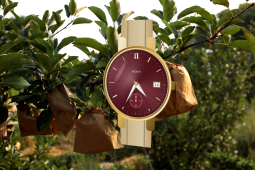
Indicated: 4:35
